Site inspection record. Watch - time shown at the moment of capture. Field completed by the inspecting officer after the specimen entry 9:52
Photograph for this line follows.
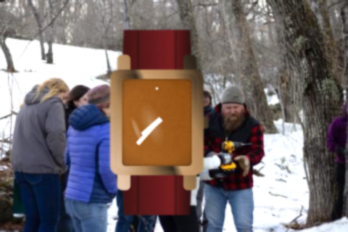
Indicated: 7:37
